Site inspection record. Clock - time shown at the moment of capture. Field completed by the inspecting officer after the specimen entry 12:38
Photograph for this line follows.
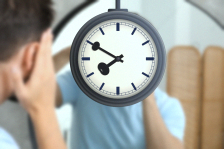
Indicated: 7:50
